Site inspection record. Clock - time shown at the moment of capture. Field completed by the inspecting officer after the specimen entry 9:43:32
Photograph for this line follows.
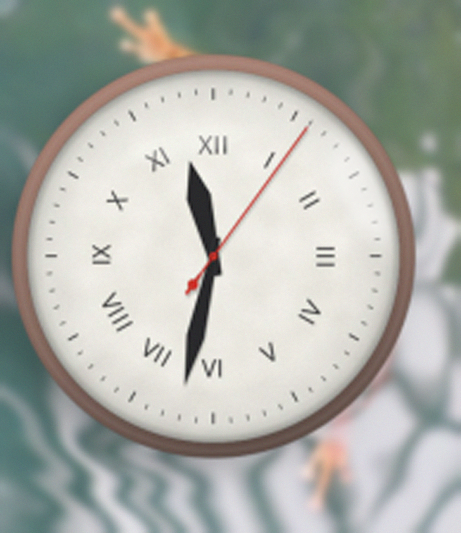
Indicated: 11:32:06
